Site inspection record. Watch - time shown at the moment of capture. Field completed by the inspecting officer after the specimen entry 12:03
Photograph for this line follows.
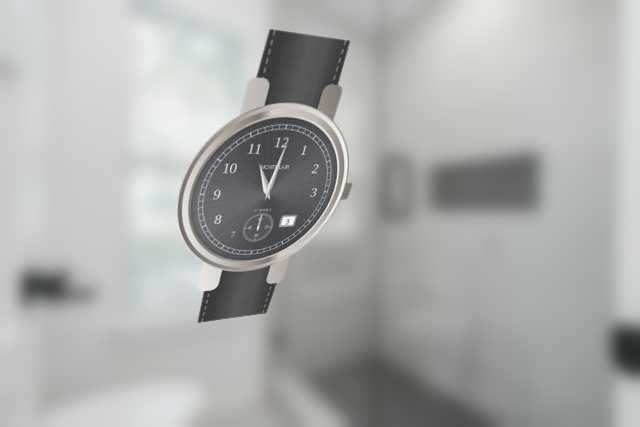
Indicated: 11:01
